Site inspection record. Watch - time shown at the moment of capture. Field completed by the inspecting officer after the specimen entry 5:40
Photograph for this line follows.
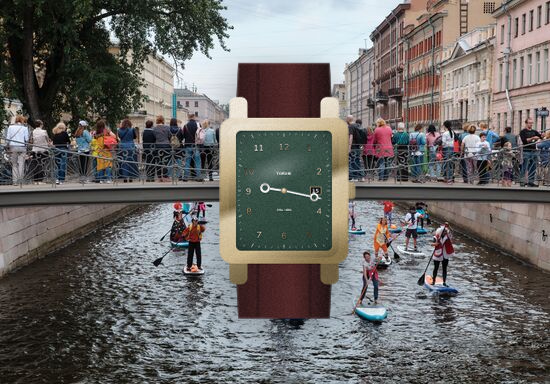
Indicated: 9:17
